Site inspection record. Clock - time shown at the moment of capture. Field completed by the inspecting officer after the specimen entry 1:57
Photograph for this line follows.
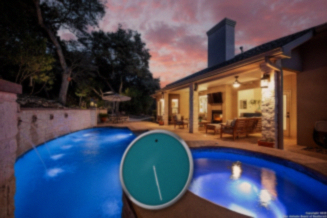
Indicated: 5:27
